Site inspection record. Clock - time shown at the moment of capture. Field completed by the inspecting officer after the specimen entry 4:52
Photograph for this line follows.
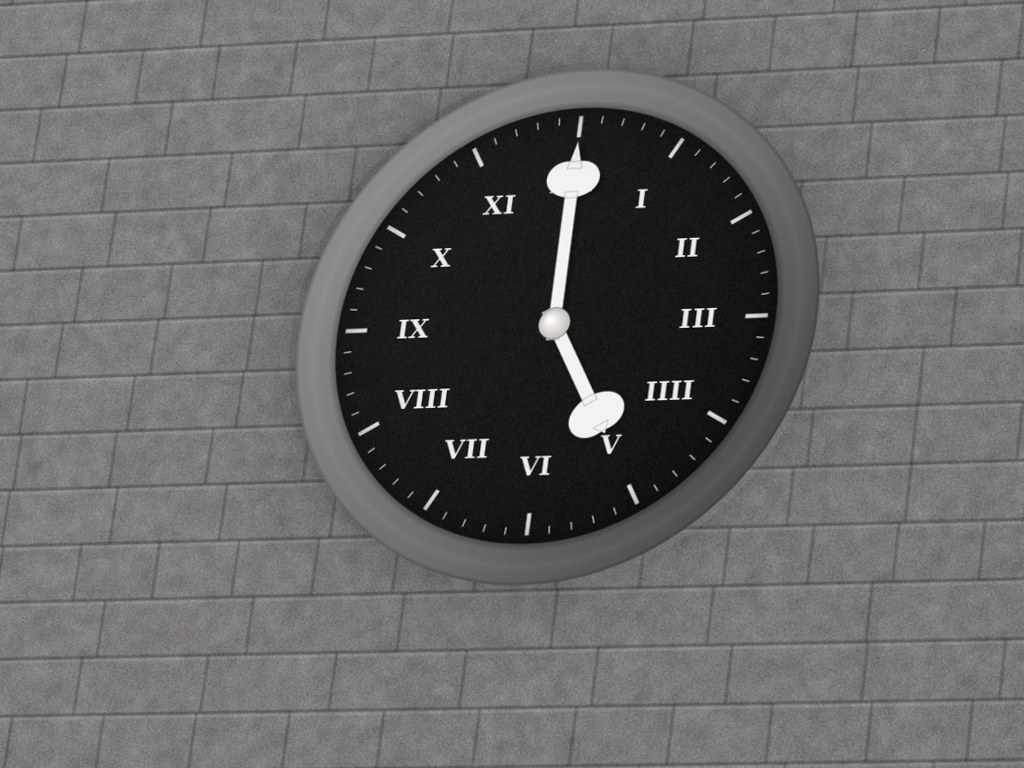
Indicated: 5:00
